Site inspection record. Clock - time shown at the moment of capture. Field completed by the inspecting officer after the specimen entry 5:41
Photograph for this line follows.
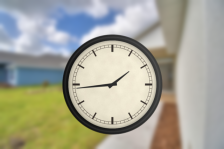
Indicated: 1:44
